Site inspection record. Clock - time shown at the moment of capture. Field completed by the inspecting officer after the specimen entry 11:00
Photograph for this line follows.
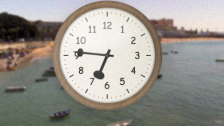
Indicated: 6:46
